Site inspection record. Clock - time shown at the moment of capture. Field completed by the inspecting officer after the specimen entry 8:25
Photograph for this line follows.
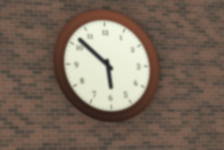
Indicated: 5:52
